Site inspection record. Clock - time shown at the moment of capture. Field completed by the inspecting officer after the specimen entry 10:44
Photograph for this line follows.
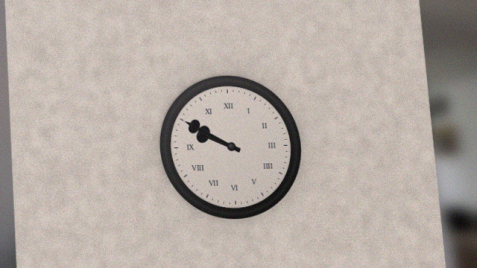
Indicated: 9:50
